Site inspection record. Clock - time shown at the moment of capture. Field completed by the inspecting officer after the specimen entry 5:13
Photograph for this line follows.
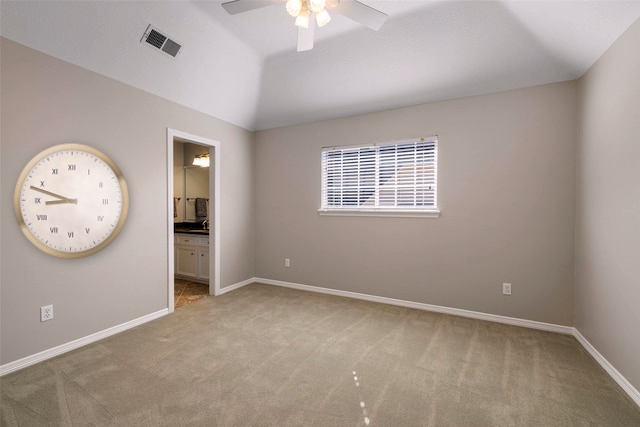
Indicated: 8:48
